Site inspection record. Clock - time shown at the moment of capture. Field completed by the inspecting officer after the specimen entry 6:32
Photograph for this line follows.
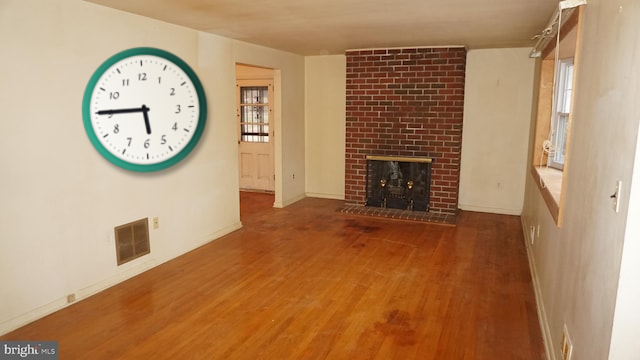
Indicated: 5:45
